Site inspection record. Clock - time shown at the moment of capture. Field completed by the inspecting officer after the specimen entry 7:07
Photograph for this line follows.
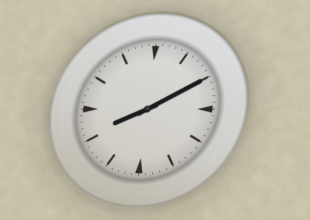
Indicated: 8:10
